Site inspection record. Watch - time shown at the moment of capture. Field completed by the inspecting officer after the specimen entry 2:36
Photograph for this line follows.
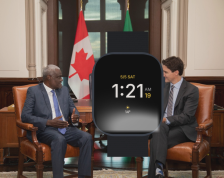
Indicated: 1:21
